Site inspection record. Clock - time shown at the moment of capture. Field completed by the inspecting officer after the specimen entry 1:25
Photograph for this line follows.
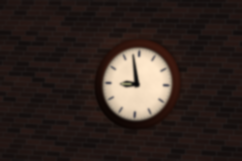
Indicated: 8:58
